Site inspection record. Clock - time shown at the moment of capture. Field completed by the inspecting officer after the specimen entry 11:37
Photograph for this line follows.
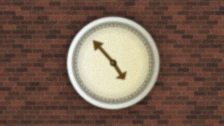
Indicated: 4:53
